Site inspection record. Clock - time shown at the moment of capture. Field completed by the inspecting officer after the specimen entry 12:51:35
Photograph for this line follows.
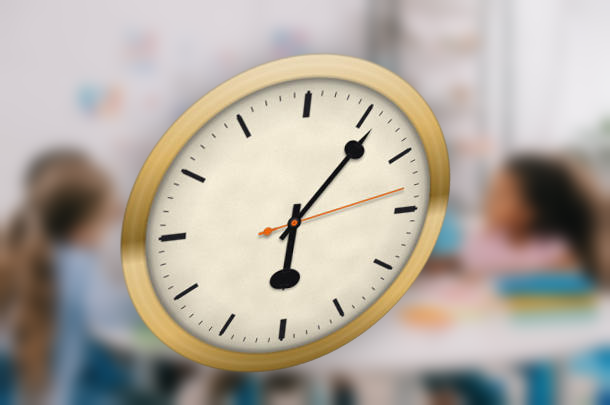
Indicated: 6:06:13
